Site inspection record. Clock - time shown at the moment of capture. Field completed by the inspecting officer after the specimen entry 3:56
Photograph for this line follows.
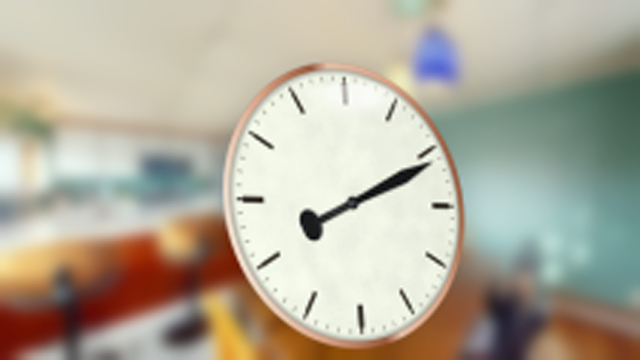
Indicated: 8:11
